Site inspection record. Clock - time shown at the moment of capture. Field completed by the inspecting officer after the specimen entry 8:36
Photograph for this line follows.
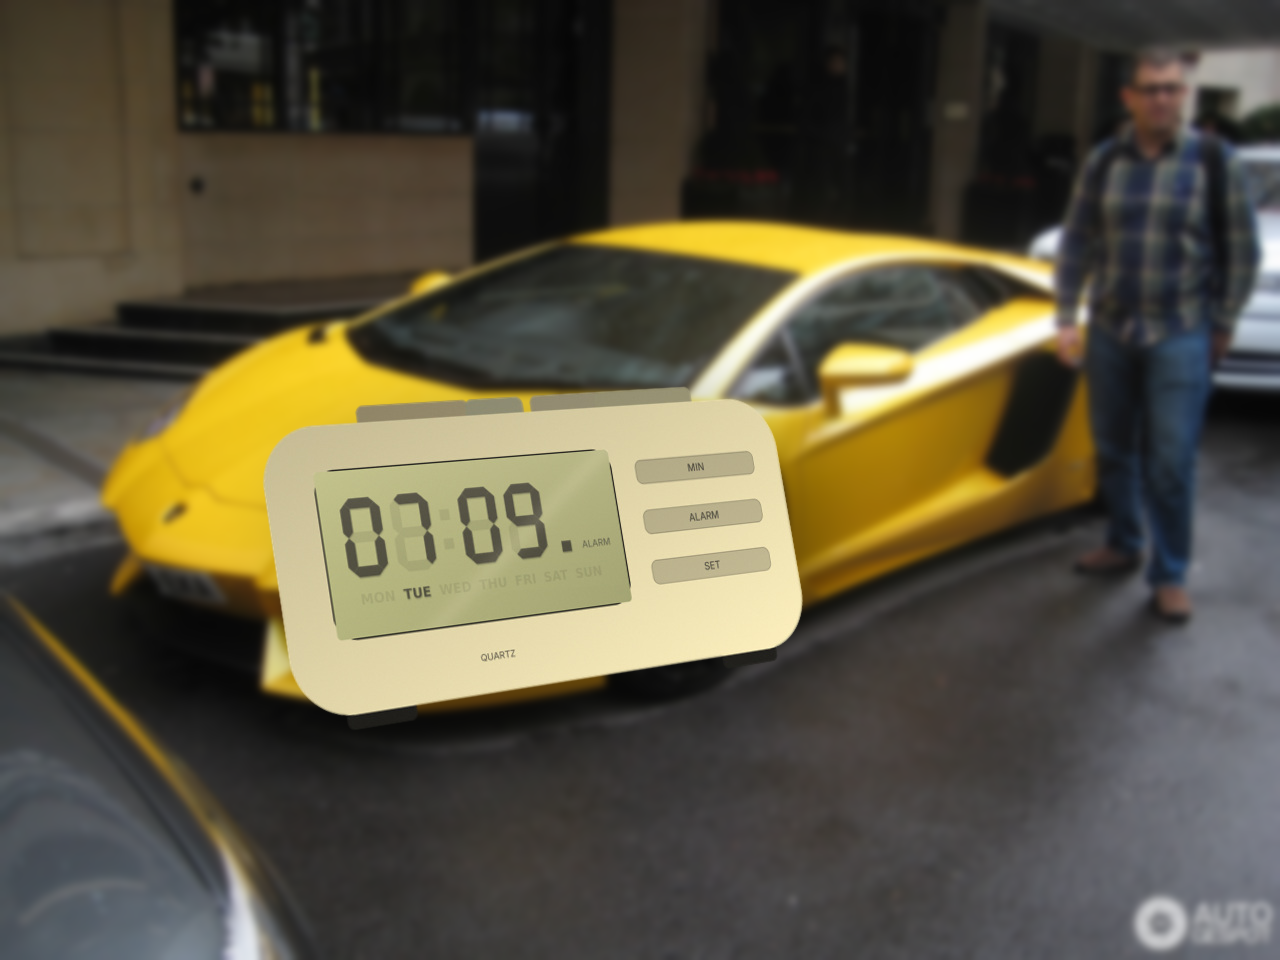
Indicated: 7:09
